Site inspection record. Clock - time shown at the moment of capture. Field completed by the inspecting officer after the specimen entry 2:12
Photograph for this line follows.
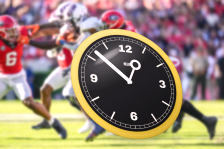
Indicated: 12:52
